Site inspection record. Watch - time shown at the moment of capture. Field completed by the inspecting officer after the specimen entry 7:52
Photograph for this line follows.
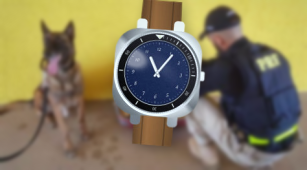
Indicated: 11:06
